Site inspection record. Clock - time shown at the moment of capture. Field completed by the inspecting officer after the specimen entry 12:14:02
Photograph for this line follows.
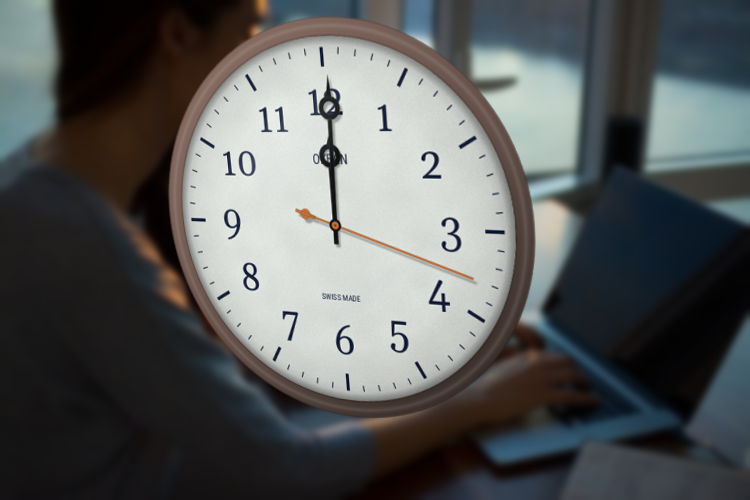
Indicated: 12:00:18
